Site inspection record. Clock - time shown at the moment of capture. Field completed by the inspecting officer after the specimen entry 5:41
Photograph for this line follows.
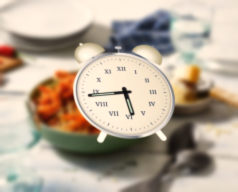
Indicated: 5:44
